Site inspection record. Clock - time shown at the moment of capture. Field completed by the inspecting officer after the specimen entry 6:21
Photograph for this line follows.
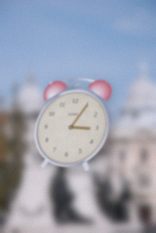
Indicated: 3:05
